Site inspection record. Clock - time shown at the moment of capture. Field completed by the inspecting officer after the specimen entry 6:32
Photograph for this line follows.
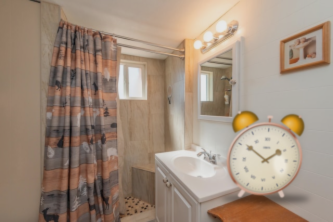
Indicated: 1:51
